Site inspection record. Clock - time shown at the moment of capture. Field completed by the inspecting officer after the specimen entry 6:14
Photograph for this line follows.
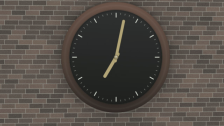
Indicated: 7:02
